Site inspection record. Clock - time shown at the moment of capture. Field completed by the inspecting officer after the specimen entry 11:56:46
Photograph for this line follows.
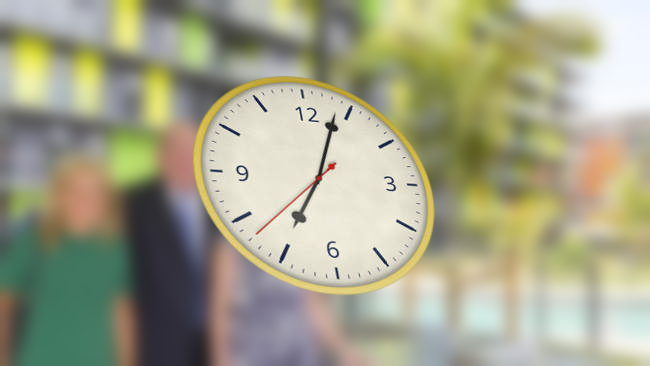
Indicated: 7:03:38
